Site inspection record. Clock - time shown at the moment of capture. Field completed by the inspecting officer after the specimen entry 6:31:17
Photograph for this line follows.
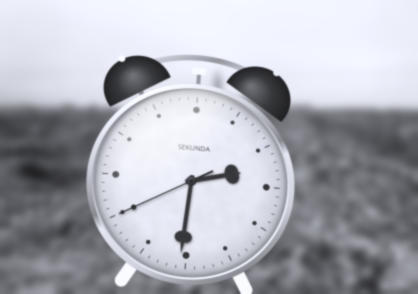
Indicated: 2:30:40
